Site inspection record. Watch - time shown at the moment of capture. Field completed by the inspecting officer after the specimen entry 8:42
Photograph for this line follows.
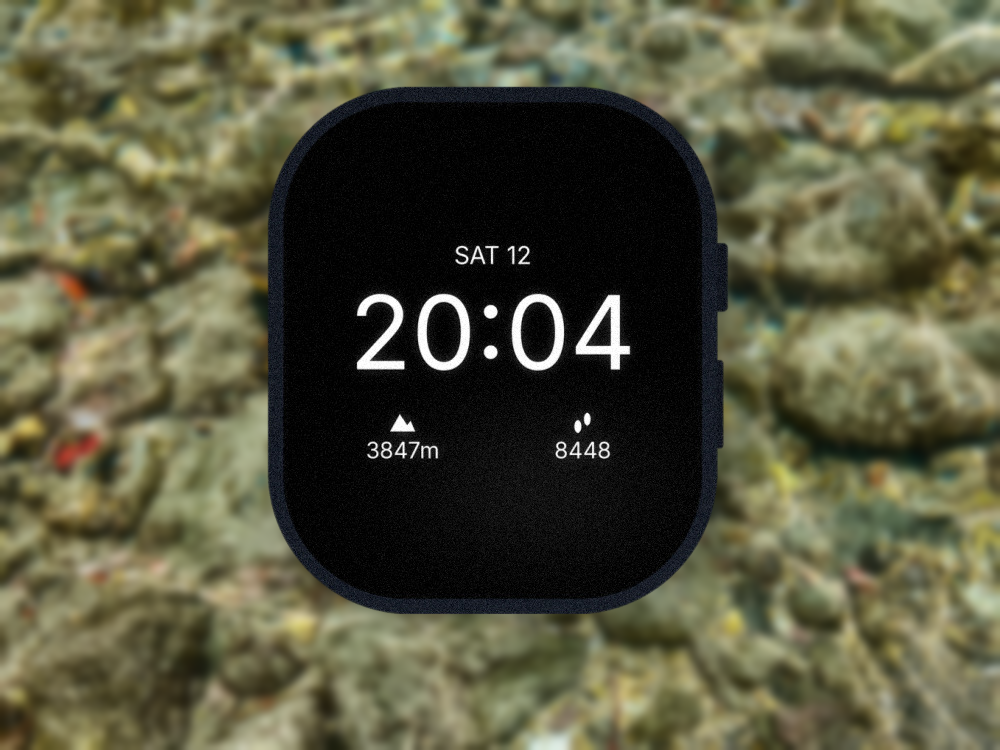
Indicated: 20:04
